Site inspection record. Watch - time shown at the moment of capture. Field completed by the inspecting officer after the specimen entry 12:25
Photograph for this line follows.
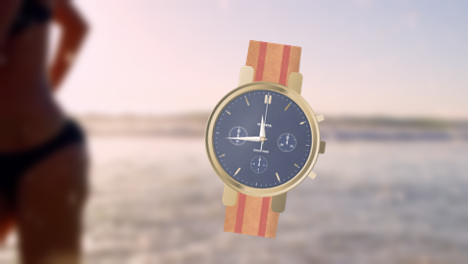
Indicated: 11:44
